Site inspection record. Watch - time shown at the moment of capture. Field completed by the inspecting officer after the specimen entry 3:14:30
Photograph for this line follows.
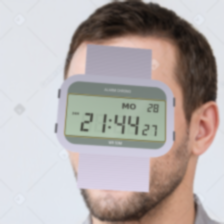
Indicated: 21:44:27
